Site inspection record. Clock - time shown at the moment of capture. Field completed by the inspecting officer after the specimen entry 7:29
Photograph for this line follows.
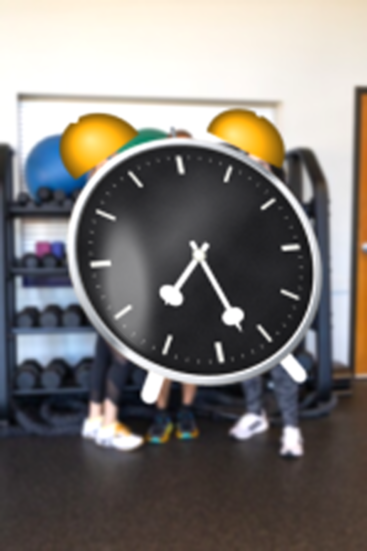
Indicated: 7:27
